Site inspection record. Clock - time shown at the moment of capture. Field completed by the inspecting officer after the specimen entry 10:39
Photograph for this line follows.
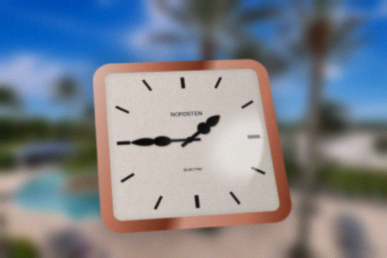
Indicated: 1:45
